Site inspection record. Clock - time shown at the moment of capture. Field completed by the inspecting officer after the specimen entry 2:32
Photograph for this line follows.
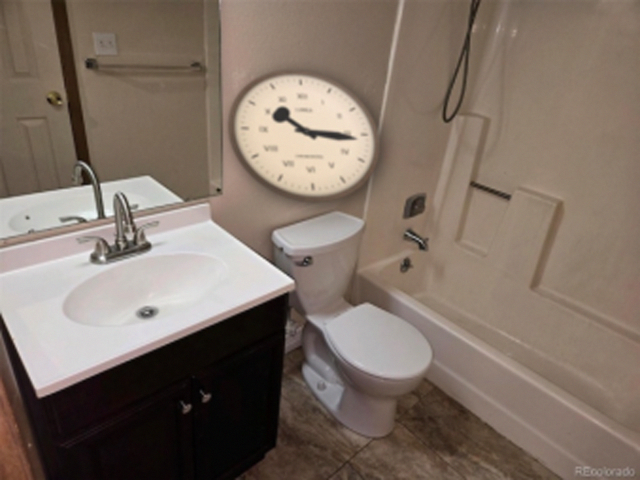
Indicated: 10:16
